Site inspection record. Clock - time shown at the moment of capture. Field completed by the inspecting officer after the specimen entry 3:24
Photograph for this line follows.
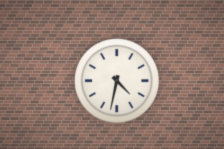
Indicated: 4:32
